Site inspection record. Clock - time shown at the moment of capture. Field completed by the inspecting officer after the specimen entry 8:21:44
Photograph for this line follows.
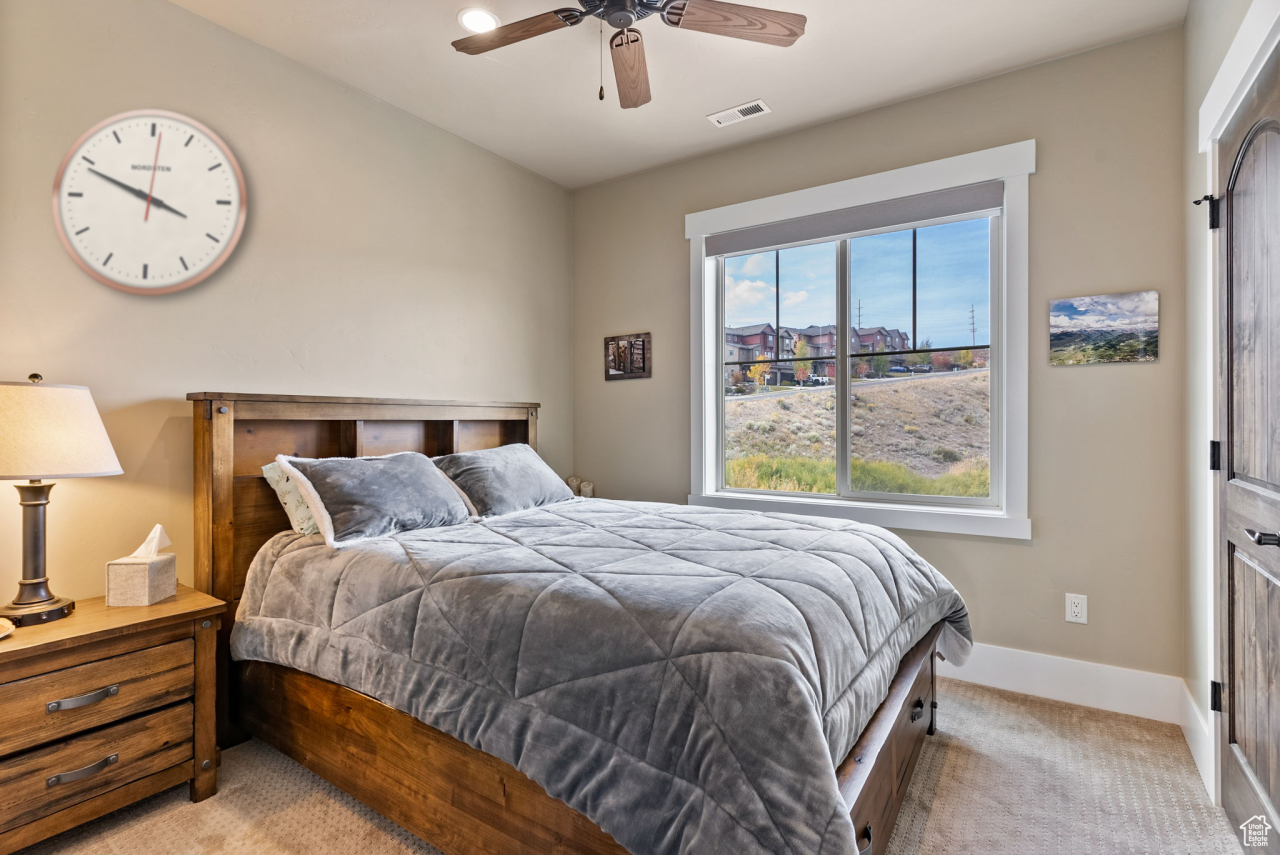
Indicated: 3:49:01
